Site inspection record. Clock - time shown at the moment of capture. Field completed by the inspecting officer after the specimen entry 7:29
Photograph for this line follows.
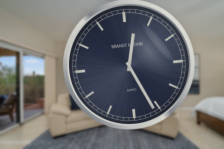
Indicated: 12:26
